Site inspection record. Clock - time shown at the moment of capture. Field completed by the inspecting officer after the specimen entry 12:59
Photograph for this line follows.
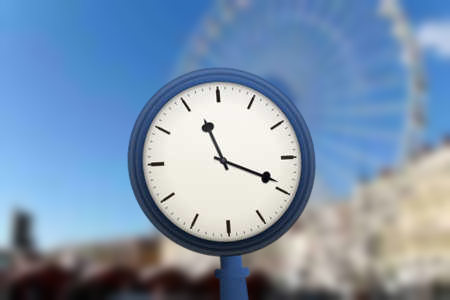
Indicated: 11:19
